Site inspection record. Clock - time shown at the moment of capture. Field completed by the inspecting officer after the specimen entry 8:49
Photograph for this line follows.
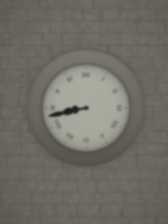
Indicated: 8:43
